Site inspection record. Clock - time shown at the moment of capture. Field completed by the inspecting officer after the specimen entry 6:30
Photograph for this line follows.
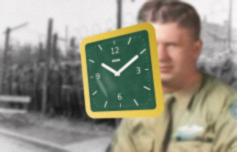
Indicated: 10:10
